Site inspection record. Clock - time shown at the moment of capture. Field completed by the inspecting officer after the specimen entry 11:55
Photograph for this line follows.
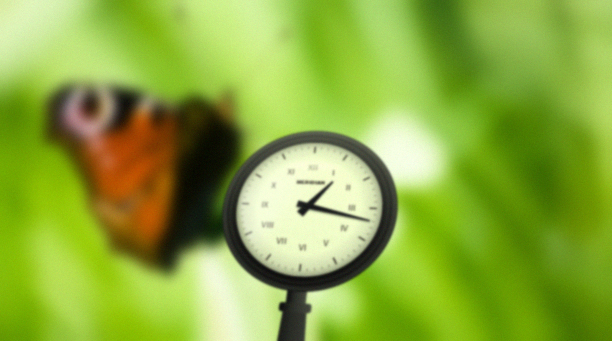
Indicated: 1:17
